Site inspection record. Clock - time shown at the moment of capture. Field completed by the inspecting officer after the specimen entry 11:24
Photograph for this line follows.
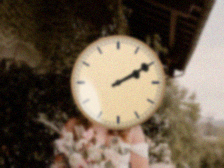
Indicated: 2:10
